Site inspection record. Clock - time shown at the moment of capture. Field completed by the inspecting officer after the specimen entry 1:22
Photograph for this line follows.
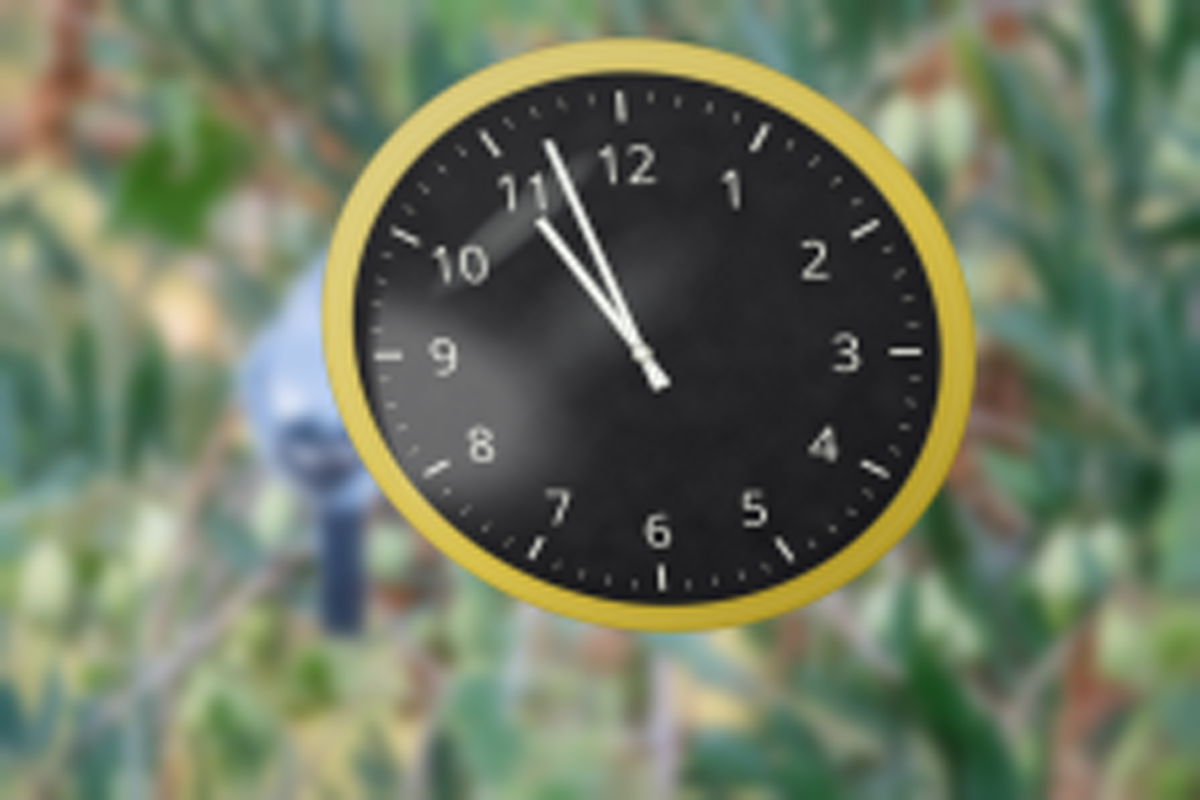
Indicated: 10:57
